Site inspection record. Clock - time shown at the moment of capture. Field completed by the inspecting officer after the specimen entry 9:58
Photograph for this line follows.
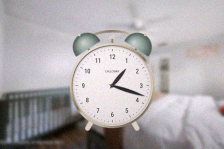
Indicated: 1:18
